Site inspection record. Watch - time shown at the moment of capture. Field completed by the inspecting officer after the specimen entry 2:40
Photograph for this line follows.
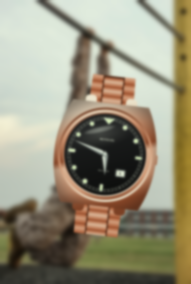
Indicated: 5:48
